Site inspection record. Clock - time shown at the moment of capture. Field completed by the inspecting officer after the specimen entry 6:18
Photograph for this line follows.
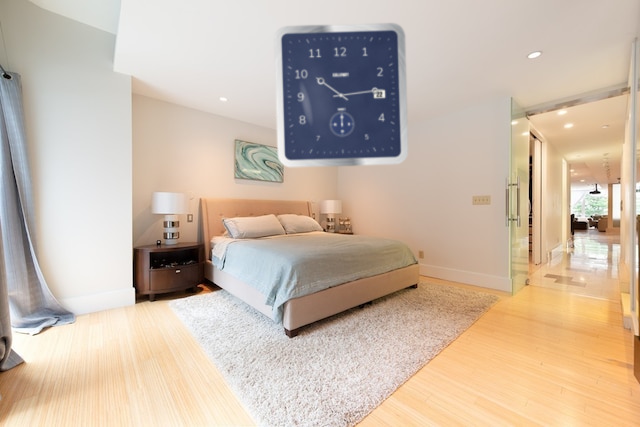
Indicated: 10:14
